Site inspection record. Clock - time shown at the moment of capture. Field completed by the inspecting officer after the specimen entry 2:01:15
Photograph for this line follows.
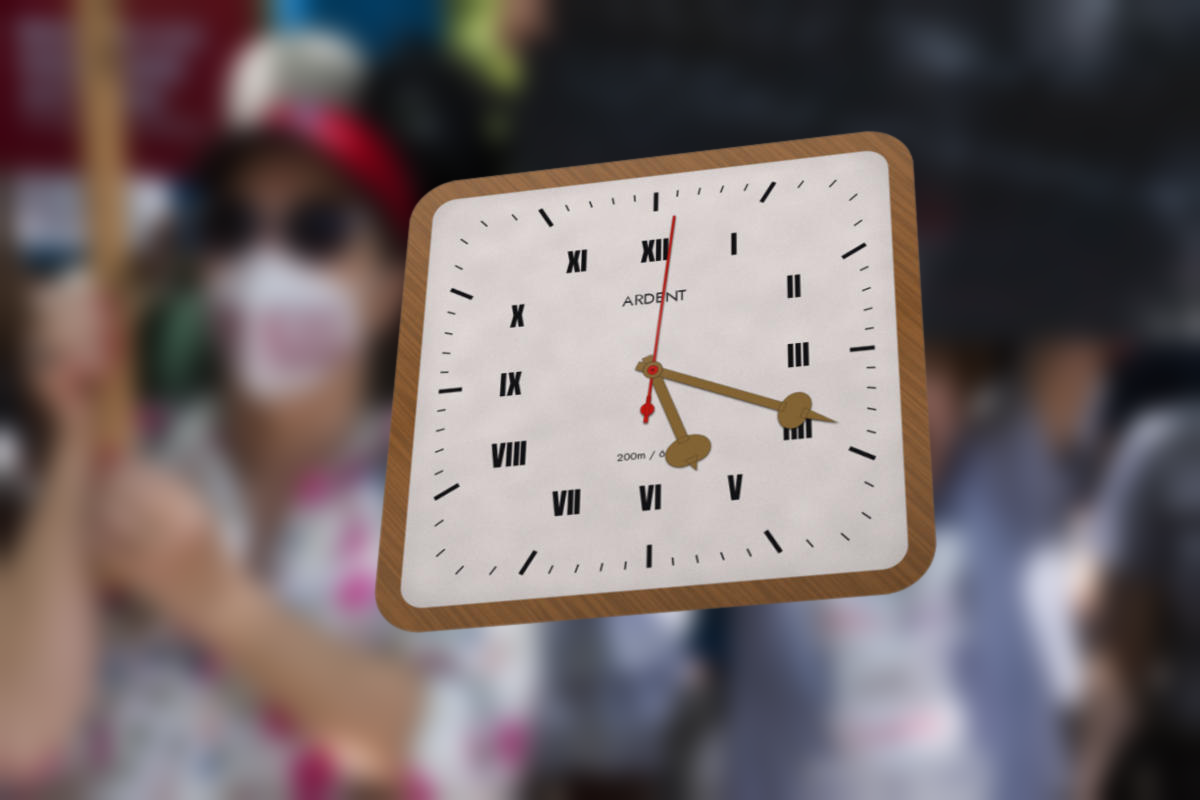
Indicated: 5:19:01
